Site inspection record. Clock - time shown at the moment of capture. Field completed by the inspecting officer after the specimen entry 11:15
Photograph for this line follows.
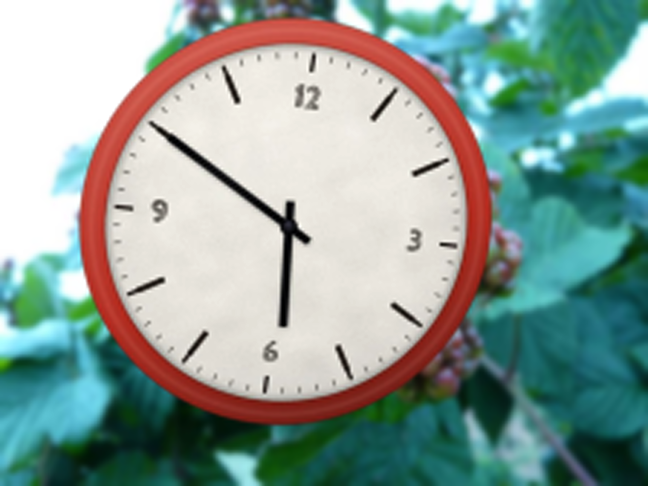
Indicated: 5:50
